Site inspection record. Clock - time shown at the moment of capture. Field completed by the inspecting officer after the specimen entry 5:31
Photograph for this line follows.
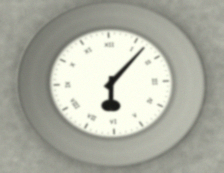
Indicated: 6:07
